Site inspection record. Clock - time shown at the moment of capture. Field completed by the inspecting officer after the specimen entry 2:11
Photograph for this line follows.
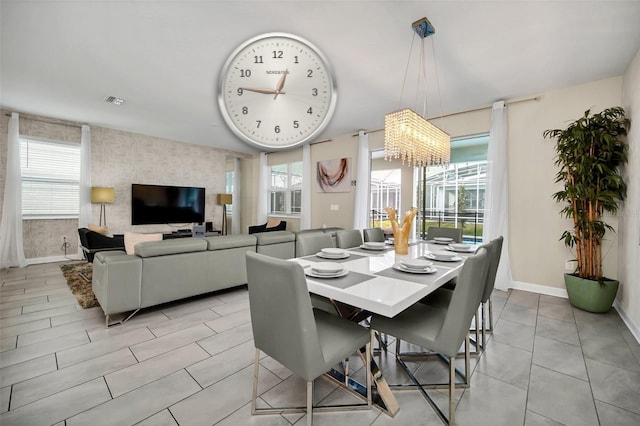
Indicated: 12:46
